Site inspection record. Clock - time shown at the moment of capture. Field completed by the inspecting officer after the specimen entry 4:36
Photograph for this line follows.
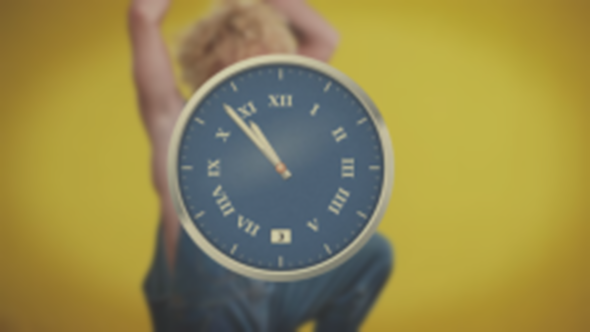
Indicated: 10:53
